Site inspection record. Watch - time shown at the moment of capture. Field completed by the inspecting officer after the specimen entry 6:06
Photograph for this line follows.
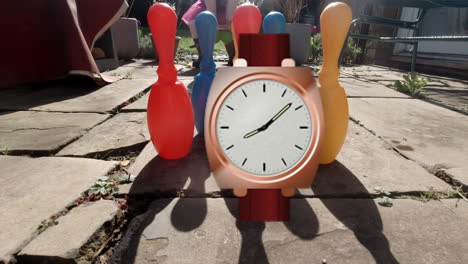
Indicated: 8:08
